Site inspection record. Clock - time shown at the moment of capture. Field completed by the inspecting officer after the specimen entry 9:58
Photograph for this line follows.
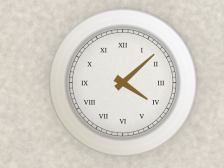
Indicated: 4:08
